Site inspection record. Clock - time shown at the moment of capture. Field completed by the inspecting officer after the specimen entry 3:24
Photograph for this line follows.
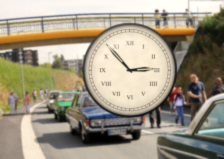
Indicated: 2:53
